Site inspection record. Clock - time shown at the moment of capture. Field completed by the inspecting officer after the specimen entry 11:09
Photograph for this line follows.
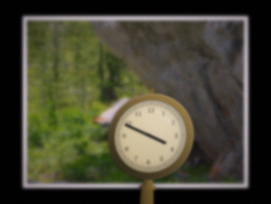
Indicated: 3:49
